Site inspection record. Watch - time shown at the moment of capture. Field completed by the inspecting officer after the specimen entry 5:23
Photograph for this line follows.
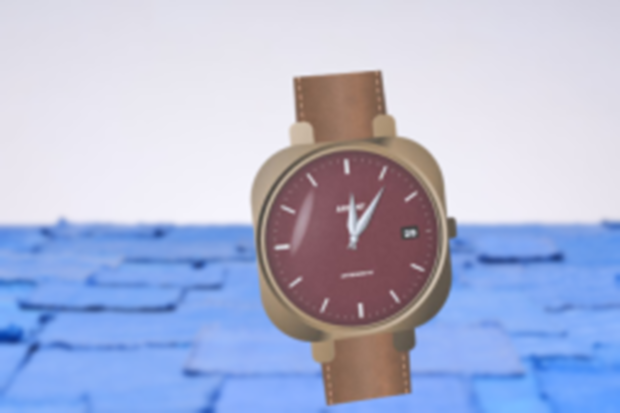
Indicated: 12:06
